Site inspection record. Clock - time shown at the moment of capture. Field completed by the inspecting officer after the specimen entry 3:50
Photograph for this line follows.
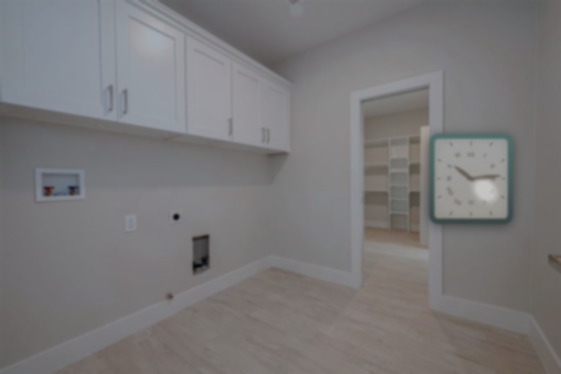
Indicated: 10:14
